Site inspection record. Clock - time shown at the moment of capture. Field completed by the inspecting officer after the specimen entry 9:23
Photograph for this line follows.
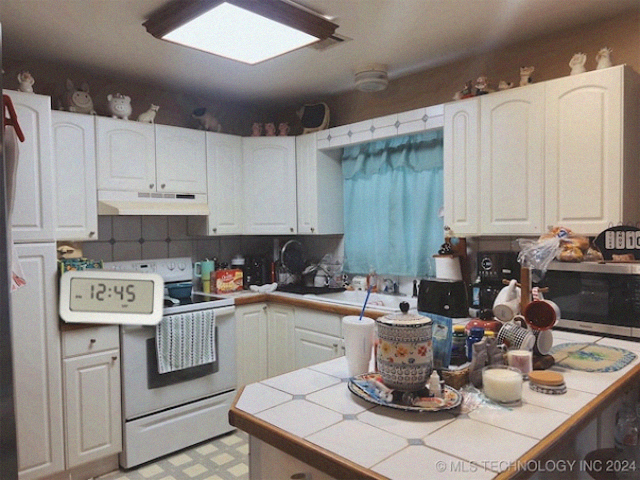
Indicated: 12:45
